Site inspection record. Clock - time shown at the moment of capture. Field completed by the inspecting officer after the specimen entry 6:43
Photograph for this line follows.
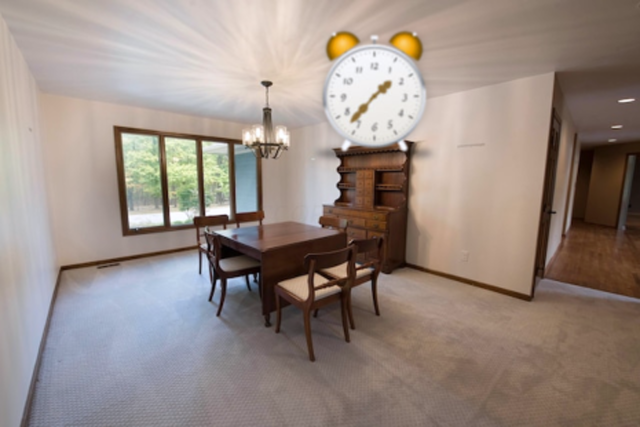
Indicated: 1:37
